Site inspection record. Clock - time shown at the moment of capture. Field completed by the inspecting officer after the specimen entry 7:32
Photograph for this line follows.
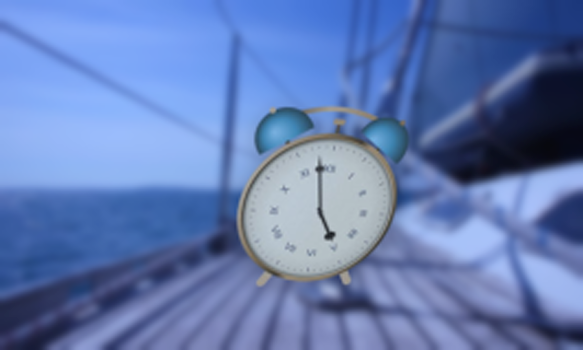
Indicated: 4:58
